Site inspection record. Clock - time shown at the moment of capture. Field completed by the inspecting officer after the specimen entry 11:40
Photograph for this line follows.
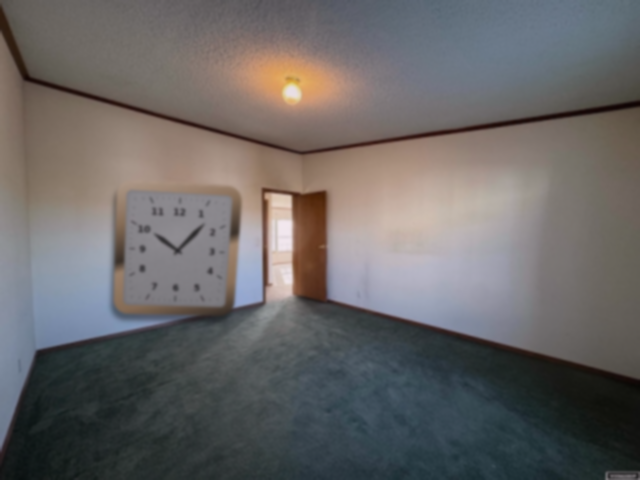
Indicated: 10:07
